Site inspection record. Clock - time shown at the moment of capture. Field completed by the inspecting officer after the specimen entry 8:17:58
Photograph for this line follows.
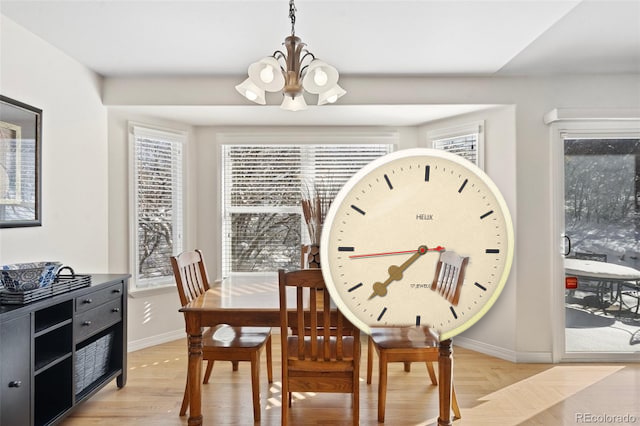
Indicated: 7:37:44
